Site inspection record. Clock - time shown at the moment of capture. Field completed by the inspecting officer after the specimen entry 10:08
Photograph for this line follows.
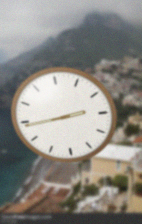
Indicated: 2:44
